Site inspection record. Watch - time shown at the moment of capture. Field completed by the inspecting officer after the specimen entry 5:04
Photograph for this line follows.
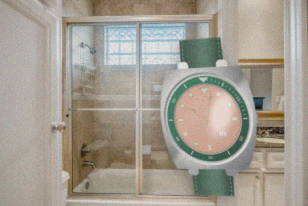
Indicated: 10:02
